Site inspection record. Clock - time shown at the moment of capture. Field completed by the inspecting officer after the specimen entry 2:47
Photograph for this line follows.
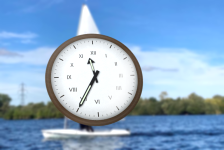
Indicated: 11:35
